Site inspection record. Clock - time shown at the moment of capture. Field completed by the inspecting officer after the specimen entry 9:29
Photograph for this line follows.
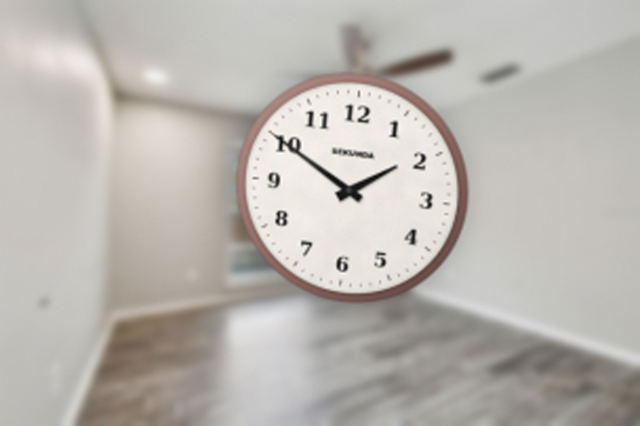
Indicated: 1:50
